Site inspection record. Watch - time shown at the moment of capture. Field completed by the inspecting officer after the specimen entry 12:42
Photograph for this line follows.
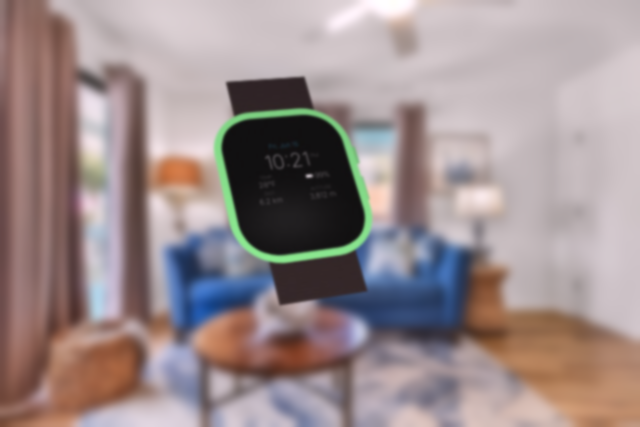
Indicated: 10:21
